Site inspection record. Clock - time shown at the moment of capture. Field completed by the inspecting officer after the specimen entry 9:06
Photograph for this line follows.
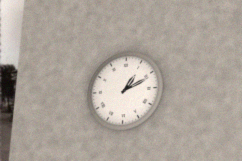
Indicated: 1:11
